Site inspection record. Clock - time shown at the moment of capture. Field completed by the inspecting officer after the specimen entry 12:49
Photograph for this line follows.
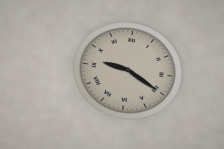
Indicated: 9:20
